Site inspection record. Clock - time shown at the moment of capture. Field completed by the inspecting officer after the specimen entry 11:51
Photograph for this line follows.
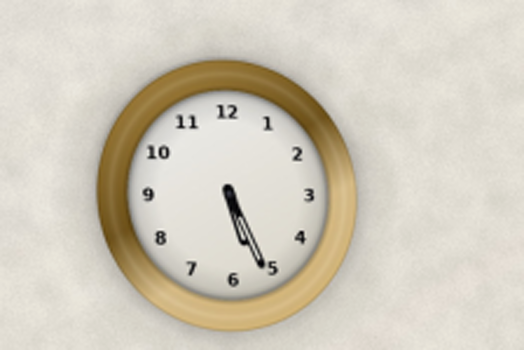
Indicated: 5:26
